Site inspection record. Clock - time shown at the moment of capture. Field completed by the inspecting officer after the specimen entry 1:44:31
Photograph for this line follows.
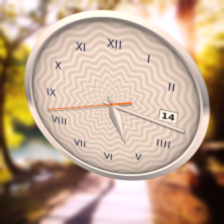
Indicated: 5:16:42
